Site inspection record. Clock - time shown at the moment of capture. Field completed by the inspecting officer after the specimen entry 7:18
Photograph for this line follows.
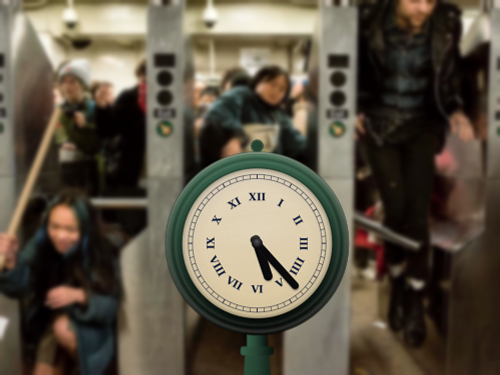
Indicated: 5:23
